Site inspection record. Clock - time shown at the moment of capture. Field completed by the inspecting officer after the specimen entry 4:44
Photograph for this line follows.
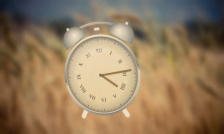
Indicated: 4:14
